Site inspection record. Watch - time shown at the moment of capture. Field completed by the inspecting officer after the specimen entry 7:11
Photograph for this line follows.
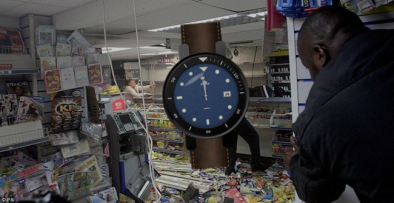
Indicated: 11:59
